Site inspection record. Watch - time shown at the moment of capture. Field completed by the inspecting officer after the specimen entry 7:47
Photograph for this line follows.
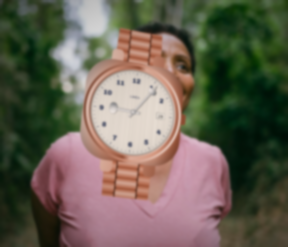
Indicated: 9:06
